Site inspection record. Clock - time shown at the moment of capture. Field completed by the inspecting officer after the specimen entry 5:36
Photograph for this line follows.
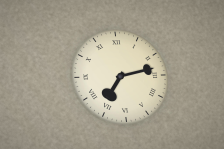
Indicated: 7:13
